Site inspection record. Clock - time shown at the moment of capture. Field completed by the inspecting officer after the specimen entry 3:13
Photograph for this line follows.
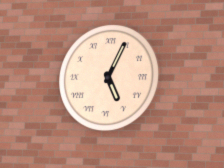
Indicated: 5:04
